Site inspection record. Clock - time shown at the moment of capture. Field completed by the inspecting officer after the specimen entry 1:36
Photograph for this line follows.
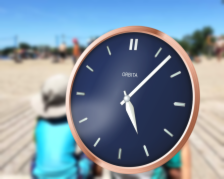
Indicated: 5:07
